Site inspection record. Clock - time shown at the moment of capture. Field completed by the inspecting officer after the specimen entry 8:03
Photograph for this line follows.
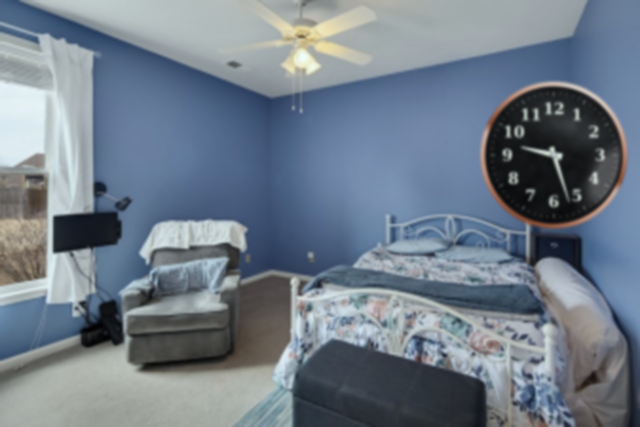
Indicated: 9:27
